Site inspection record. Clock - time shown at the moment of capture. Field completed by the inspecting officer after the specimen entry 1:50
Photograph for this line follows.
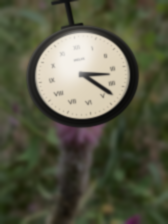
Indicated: 3:23
